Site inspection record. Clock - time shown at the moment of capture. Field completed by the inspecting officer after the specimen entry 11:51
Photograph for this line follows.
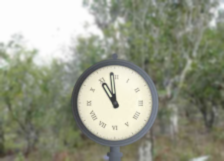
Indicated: 10:59
